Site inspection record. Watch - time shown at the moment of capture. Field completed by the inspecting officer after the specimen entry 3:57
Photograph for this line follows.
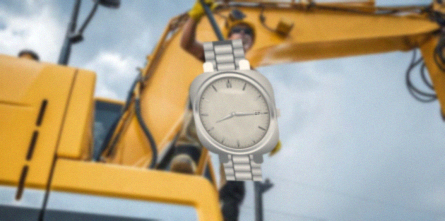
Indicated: 8:15
